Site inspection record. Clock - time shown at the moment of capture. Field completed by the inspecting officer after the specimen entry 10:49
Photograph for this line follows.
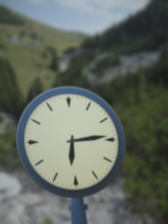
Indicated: 6:14
